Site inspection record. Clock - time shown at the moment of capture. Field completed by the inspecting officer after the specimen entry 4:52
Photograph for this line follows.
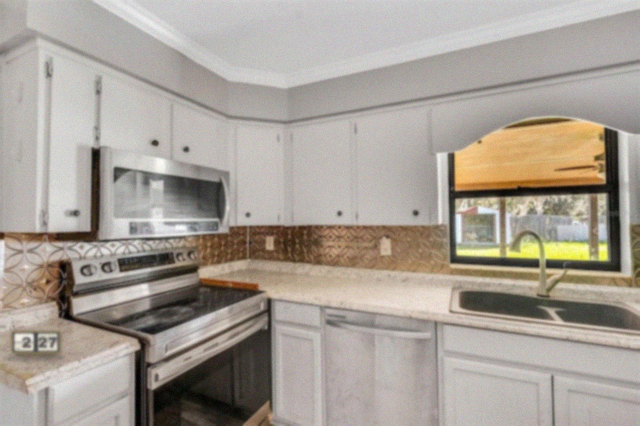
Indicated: 2:27
